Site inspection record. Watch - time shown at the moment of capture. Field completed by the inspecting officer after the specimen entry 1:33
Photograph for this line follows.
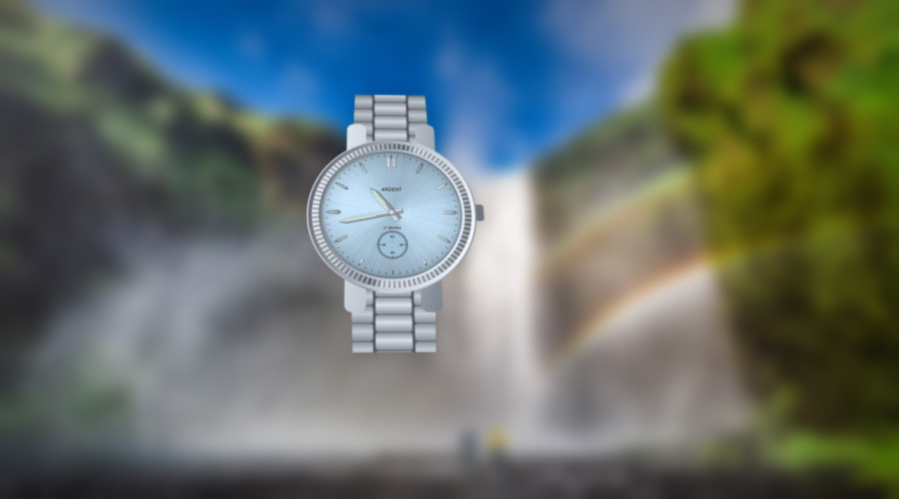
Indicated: 10:43
